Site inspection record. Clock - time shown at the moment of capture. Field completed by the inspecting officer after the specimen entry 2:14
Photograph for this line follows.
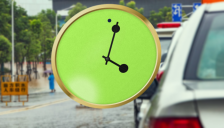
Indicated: 4:02
